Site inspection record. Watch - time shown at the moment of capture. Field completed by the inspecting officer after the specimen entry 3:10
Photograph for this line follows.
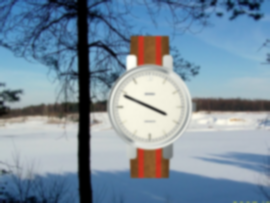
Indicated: 3:49
